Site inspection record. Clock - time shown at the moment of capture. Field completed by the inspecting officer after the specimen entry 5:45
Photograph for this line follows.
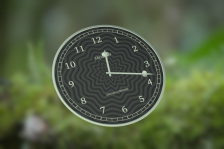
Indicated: 12:18
